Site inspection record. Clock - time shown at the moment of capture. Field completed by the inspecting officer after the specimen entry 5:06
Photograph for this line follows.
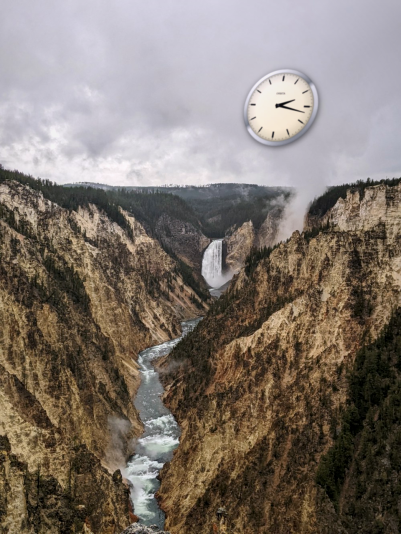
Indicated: 2:17
